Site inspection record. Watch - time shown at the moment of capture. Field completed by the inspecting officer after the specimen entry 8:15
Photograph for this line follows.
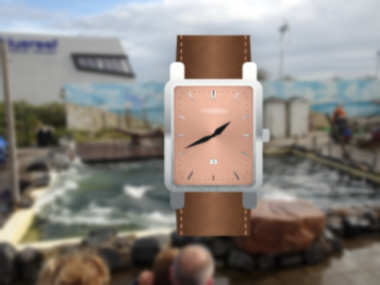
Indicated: 1:41
